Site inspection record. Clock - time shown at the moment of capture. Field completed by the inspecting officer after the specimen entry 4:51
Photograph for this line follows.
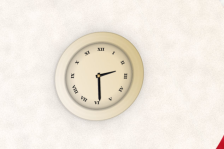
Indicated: 2:29
